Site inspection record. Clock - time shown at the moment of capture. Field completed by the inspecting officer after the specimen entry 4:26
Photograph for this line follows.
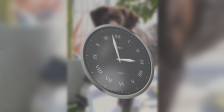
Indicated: 2:58
